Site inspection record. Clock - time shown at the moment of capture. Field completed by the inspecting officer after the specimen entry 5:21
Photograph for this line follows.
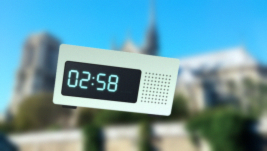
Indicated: 2:58
